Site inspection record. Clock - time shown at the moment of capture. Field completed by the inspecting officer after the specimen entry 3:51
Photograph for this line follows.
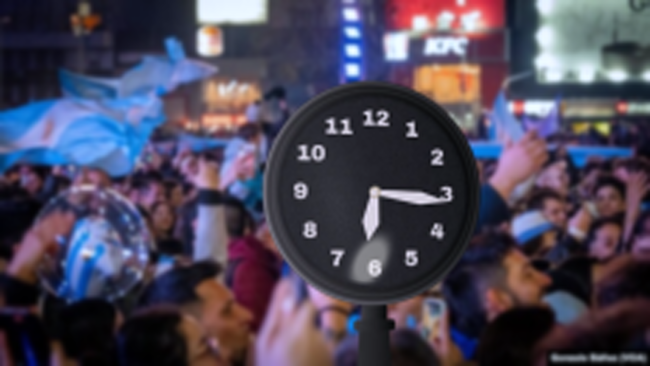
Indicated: 6:16
